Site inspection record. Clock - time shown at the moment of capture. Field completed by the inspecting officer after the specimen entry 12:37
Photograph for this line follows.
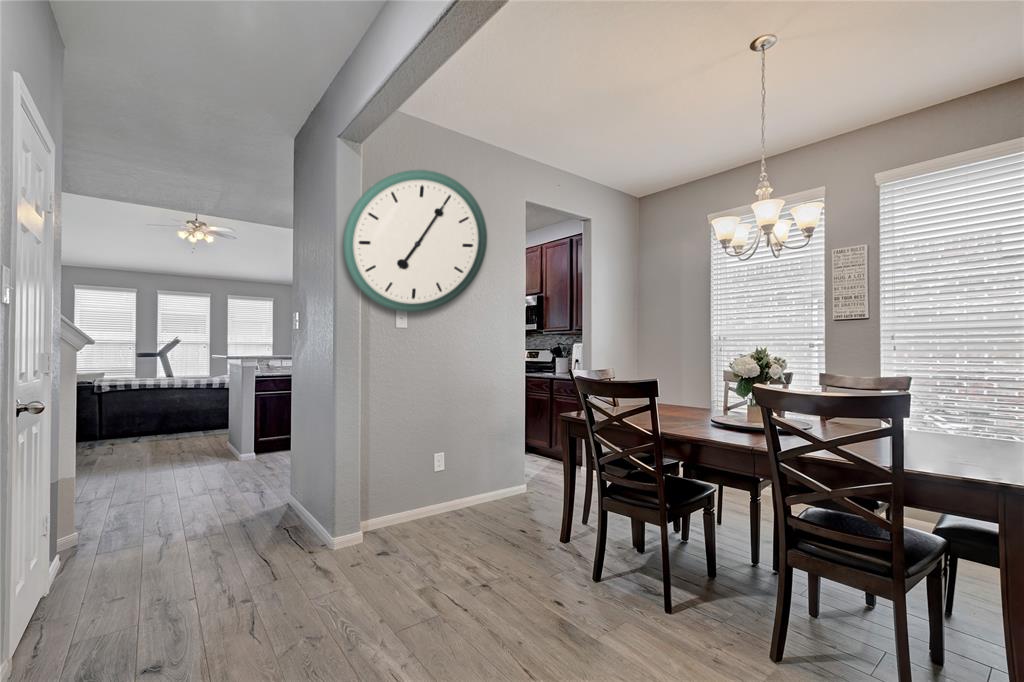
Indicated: 7:05
